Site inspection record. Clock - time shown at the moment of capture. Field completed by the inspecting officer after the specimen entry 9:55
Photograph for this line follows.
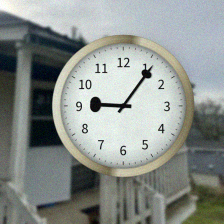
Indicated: 9:06
